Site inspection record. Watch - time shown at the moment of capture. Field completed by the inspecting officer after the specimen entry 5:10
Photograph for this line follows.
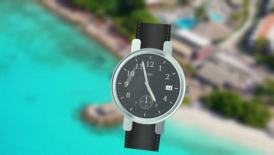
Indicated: 4:57
